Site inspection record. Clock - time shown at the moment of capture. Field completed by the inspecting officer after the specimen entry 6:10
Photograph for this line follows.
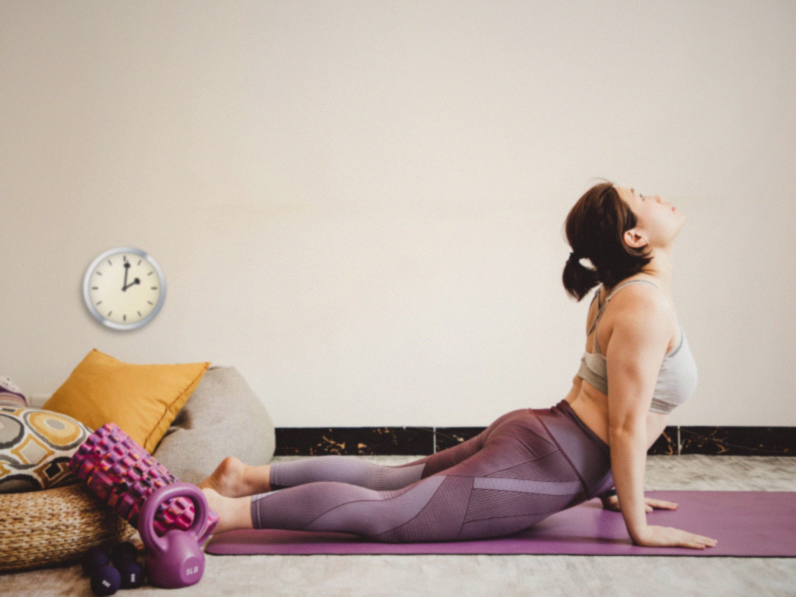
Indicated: 2:01
